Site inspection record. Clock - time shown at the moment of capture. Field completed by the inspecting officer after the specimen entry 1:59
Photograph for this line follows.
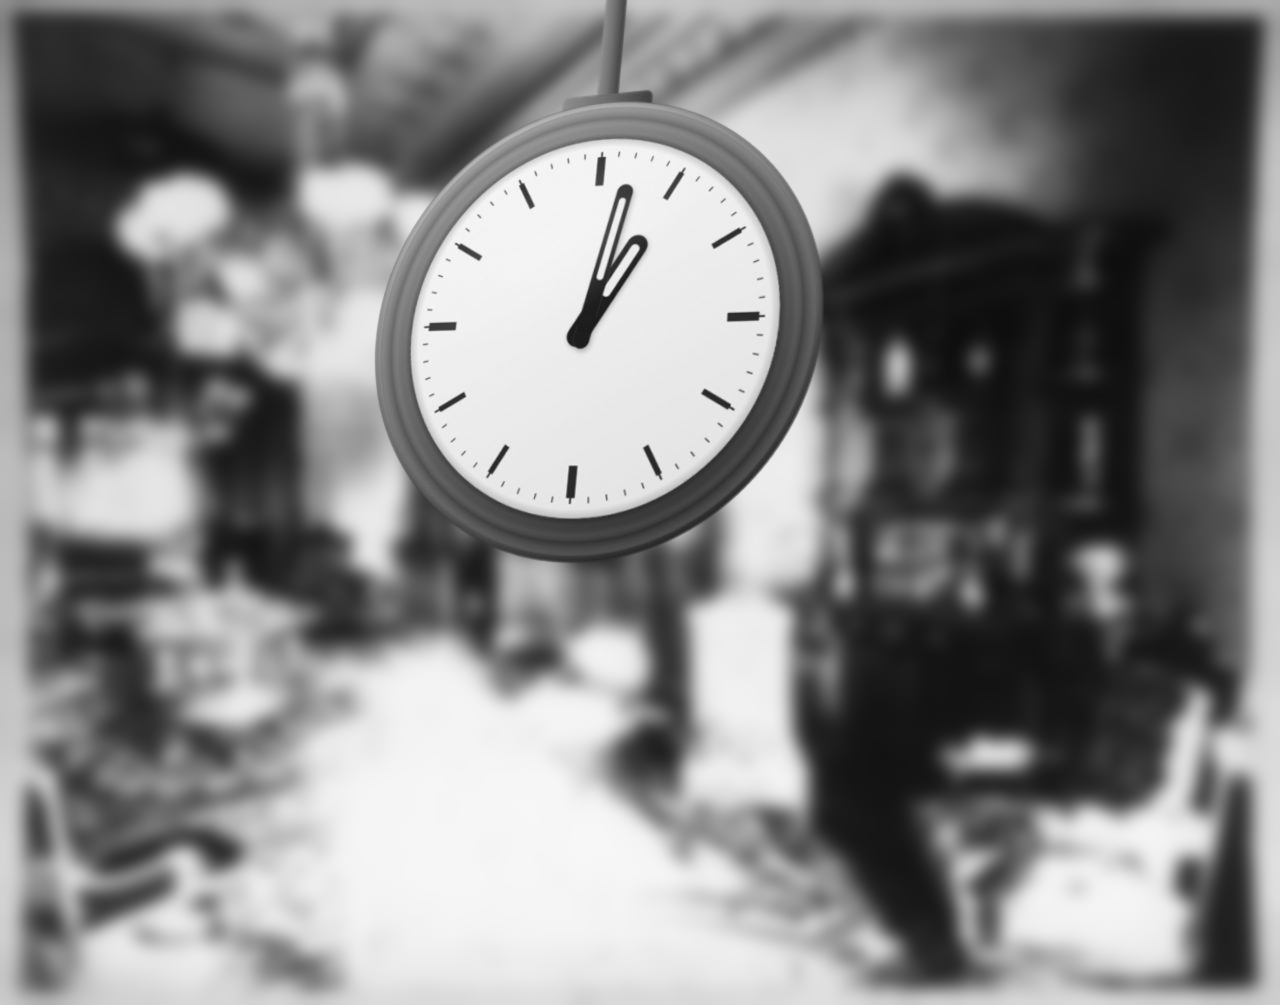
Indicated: 1:02
